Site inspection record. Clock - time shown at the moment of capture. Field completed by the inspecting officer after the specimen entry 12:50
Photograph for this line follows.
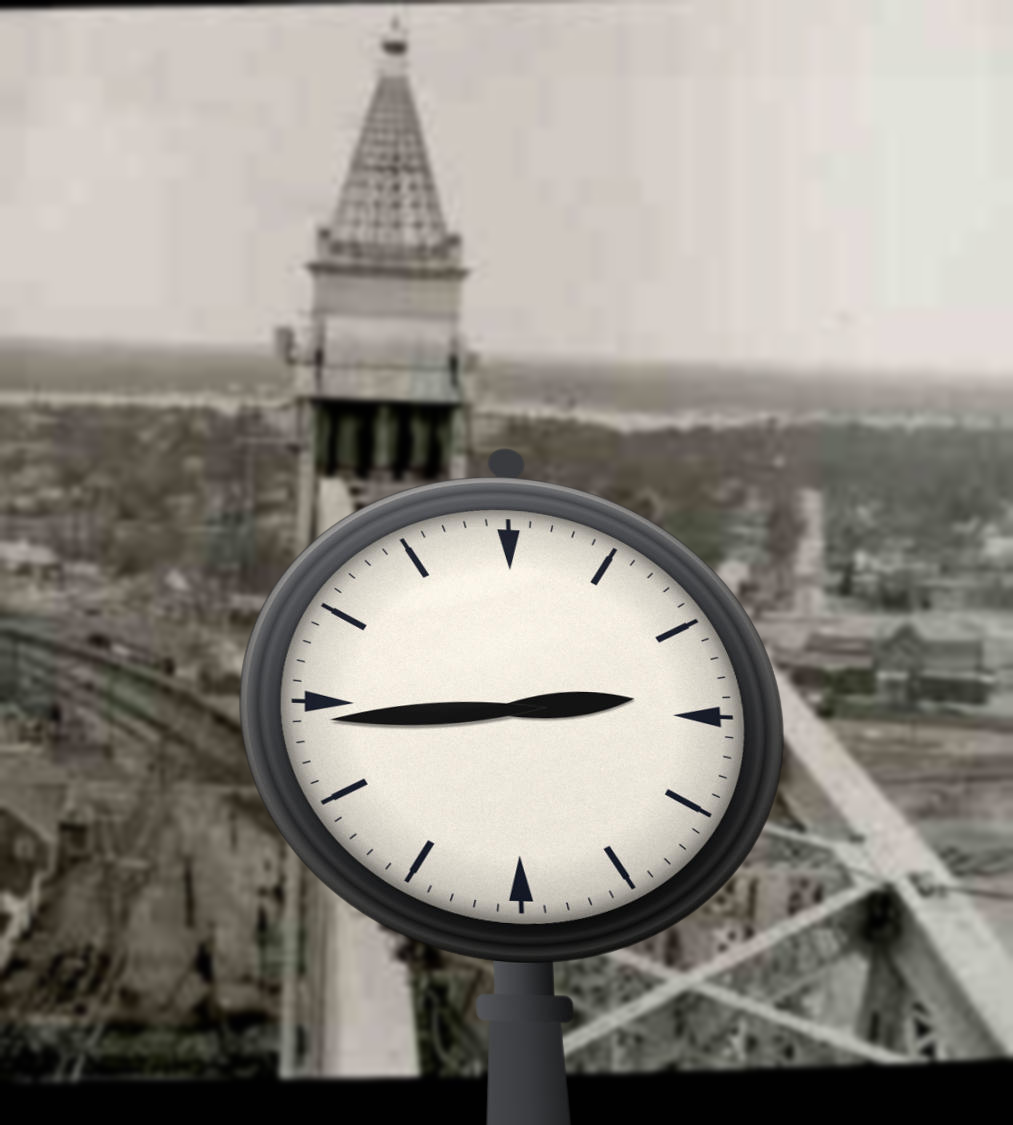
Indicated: 2:44
